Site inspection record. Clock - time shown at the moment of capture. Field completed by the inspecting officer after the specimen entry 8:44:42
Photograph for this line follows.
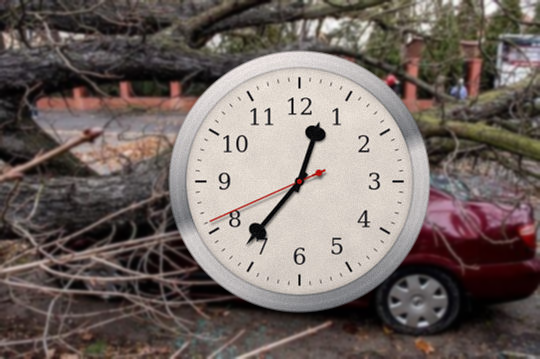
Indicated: 12:36:41
